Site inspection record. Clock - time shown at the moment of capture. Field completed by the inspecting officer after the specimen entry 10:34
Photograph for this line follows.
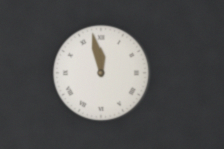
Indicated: 11:58
